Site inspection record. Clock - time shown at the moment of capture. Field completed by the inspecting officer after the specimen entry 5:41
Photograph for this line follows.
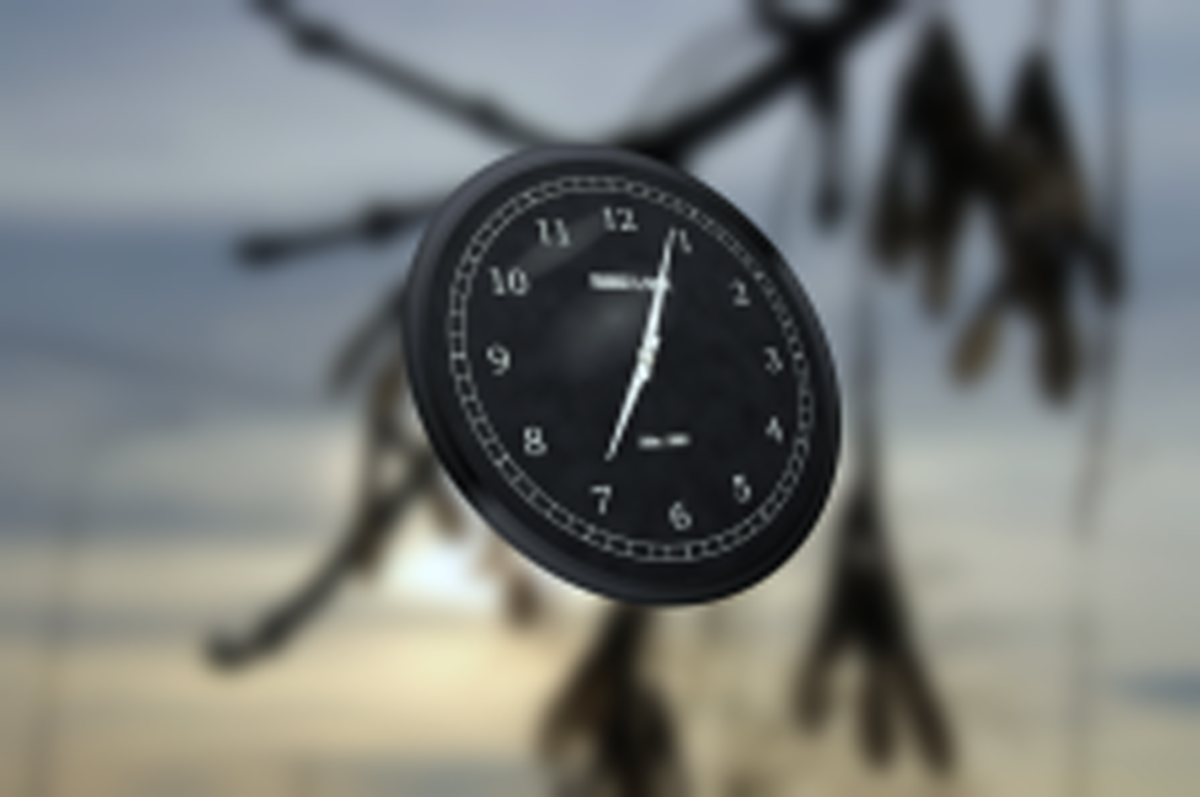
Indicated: 7:04
